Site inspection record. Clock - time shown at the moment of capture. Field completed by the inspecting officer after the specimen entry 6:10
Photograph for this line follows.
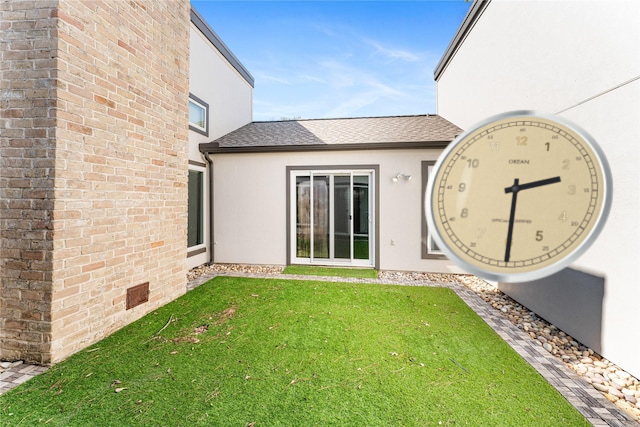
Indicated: 2:30
